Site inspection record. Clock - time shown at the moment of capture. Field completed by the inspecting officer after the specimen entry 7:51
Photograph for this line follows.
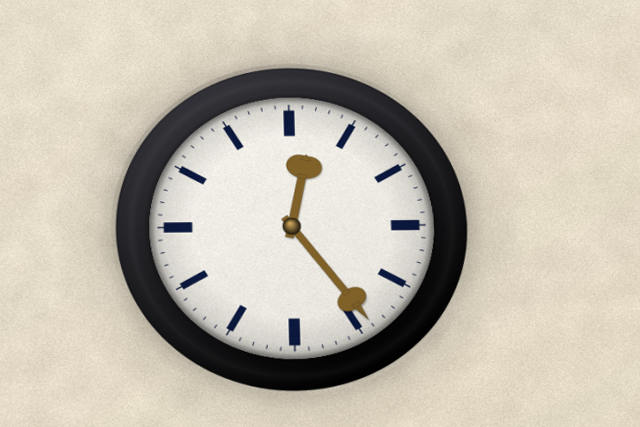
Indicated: 12:24
